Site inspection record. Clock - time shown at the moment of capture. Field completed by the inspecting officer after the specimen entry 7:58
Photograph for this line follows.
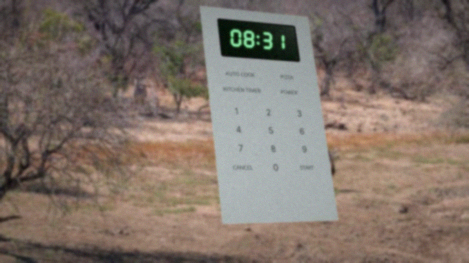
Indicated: 8:31
